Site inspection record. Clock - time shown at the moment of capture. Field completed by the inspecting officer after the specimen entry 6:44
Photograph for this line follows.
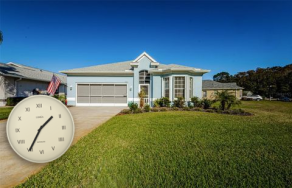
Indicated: 1:35
